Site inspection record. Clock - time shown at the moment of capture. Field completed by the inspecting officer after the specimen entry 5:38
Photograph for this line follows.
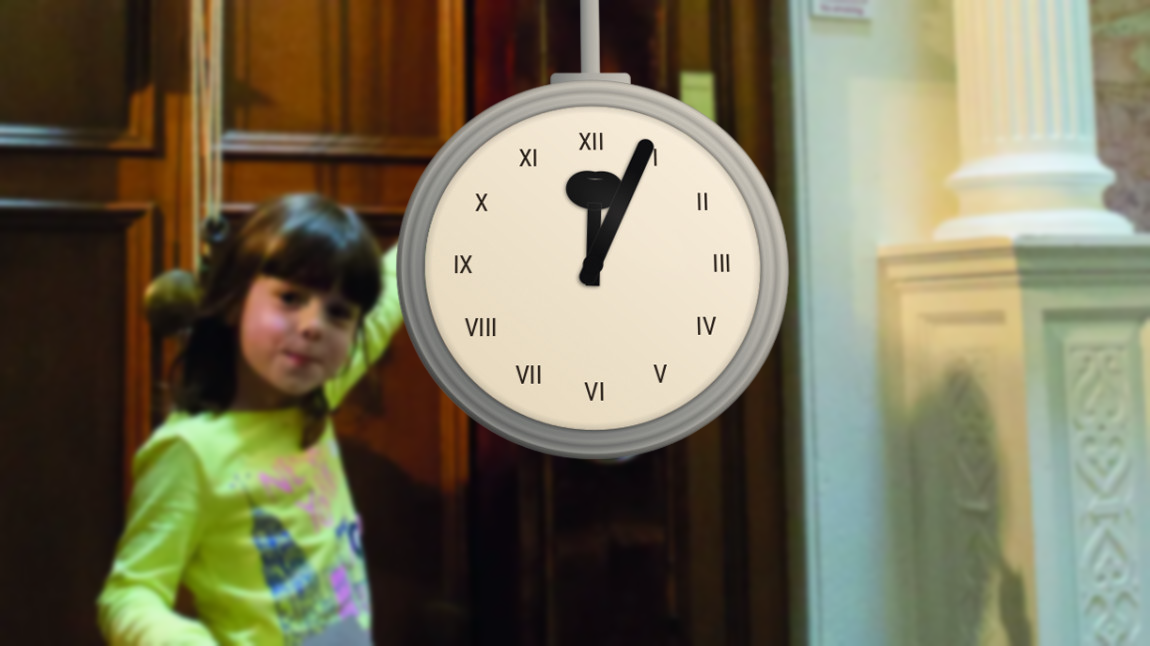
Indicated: 12:04
